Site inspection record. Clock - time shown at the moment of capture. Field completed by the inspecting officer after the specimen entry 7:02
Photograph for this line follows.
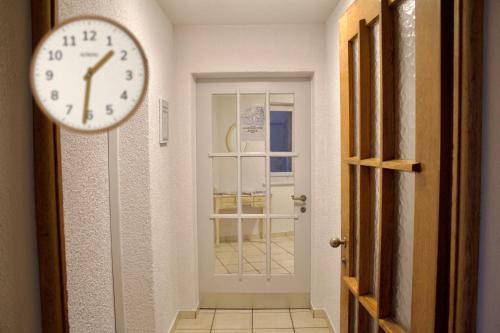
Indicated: 1:31
